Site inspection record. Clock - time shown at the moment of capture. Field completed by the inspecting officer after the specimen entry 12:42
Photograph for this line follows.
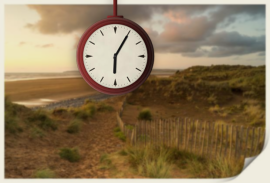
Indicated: 6:05
